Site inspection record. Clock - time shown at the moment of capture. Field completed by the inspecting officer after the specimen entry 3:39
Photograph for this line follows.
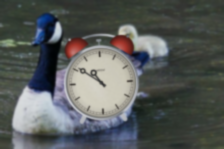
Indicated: 10:51
